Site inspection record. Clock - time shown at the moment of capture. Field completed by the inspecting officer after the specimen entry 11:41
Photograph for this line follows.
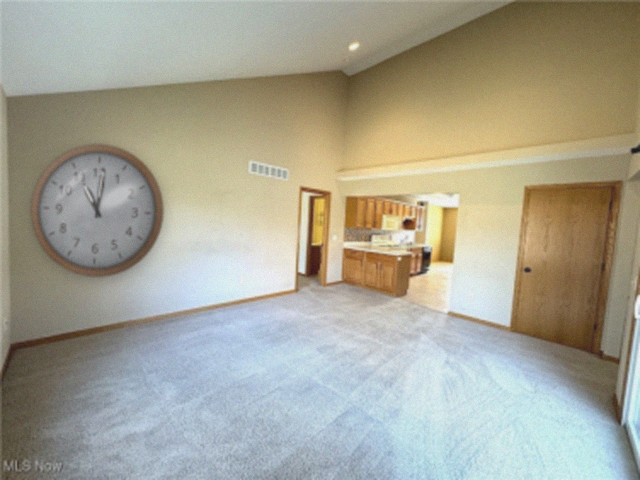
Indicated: 11:01
